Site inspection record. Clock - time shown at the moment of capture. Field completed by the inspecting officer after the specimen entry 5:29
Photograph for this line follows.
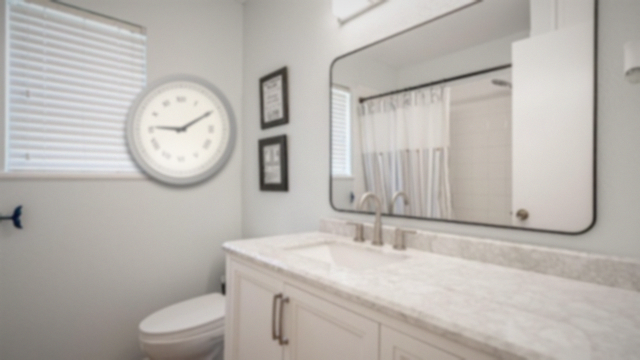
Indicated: 9:10
